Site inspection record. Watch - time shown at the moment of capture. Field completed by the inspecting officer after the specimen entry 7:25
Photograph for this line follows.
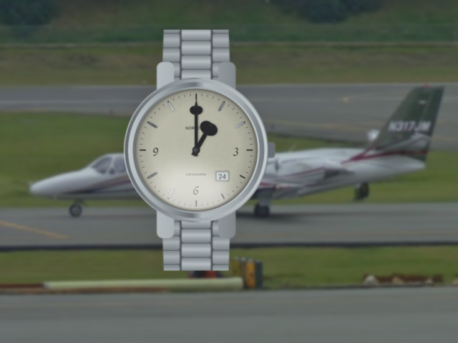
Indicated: 1:00
